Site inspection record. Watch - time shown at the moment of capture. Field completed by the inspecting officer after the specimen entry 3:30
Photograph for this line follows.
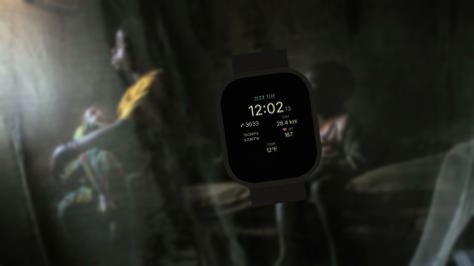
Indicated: 12:02
